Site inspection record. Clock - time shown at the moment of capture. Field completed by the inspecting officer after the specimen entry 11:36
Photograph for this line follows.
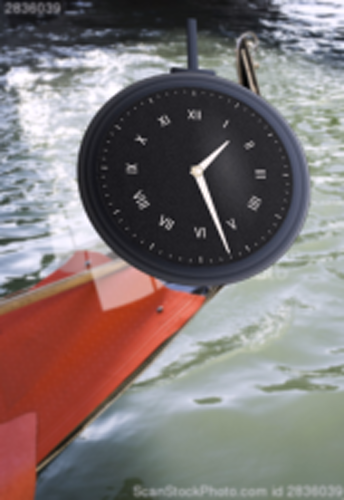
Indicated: 1:27
